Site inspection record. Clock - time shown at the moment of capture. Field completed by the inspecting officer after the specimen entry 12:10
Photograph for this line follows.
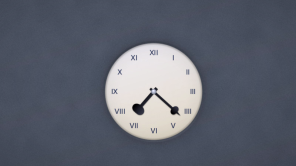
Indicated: 7:22
